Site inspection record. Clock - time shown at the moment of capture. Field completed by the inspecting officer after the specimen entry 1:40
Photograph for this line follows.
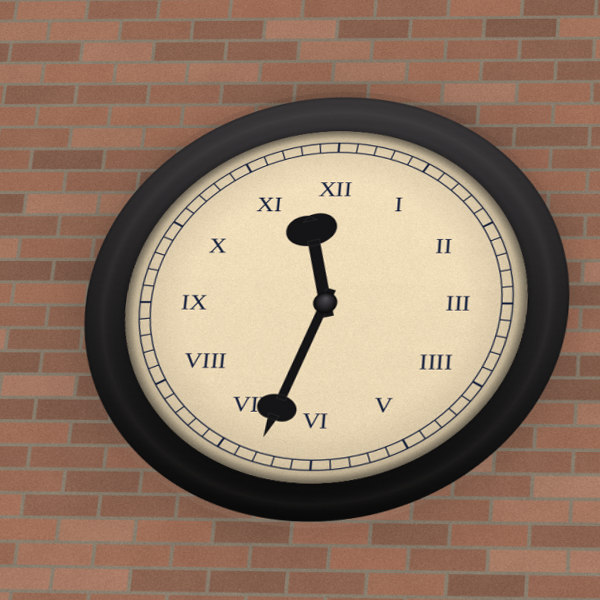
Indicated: 11:33
